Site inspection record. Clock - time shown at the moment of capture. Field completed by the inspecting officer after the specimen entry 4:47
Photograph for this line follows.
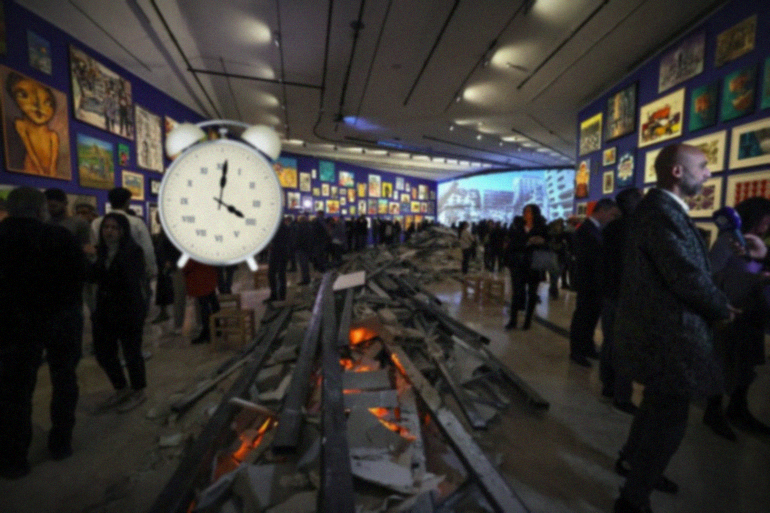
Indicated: 4:01
